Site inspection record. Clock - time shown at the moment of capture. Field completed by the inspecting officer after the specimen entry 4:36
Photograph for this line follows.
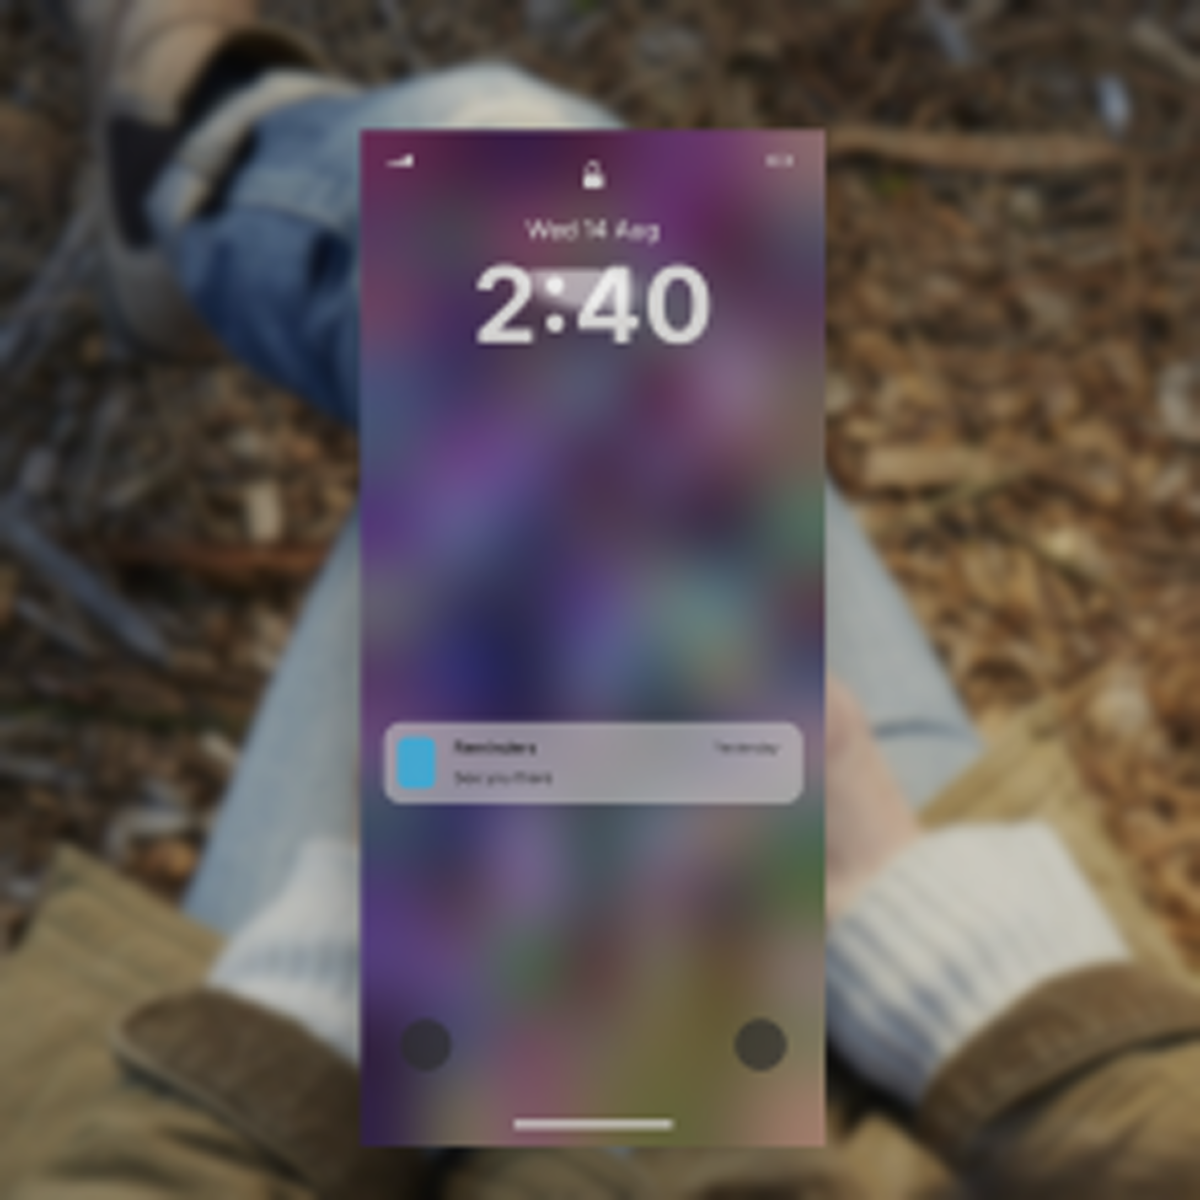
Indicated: 2:40
